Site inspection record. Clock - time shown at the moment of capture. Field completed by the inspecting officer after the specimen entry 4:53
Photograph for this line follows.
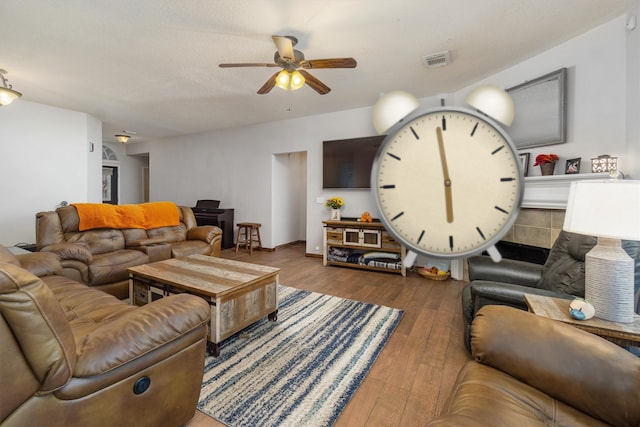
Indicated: 5:59
